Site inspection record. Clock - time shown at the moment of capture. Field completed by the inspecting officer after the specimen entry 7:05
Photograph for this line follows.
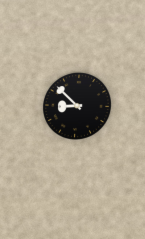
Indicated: 8:52
